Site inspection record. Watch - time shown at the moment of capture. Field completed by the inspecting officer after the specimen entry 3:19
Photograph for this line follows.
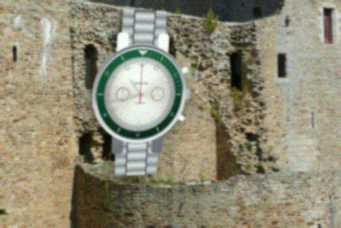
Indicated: 10:43
